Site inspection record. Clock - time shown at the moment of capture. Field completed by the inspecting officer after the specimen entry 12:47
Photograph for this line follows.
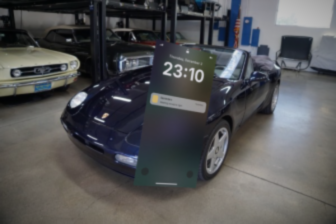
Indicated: 23:10
